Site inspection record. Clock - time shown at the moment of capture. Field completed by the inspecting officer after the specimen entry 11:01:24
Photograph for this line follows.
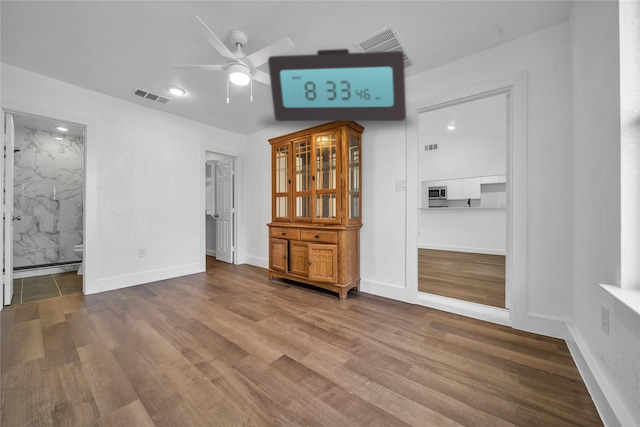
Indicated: 8:33:46
